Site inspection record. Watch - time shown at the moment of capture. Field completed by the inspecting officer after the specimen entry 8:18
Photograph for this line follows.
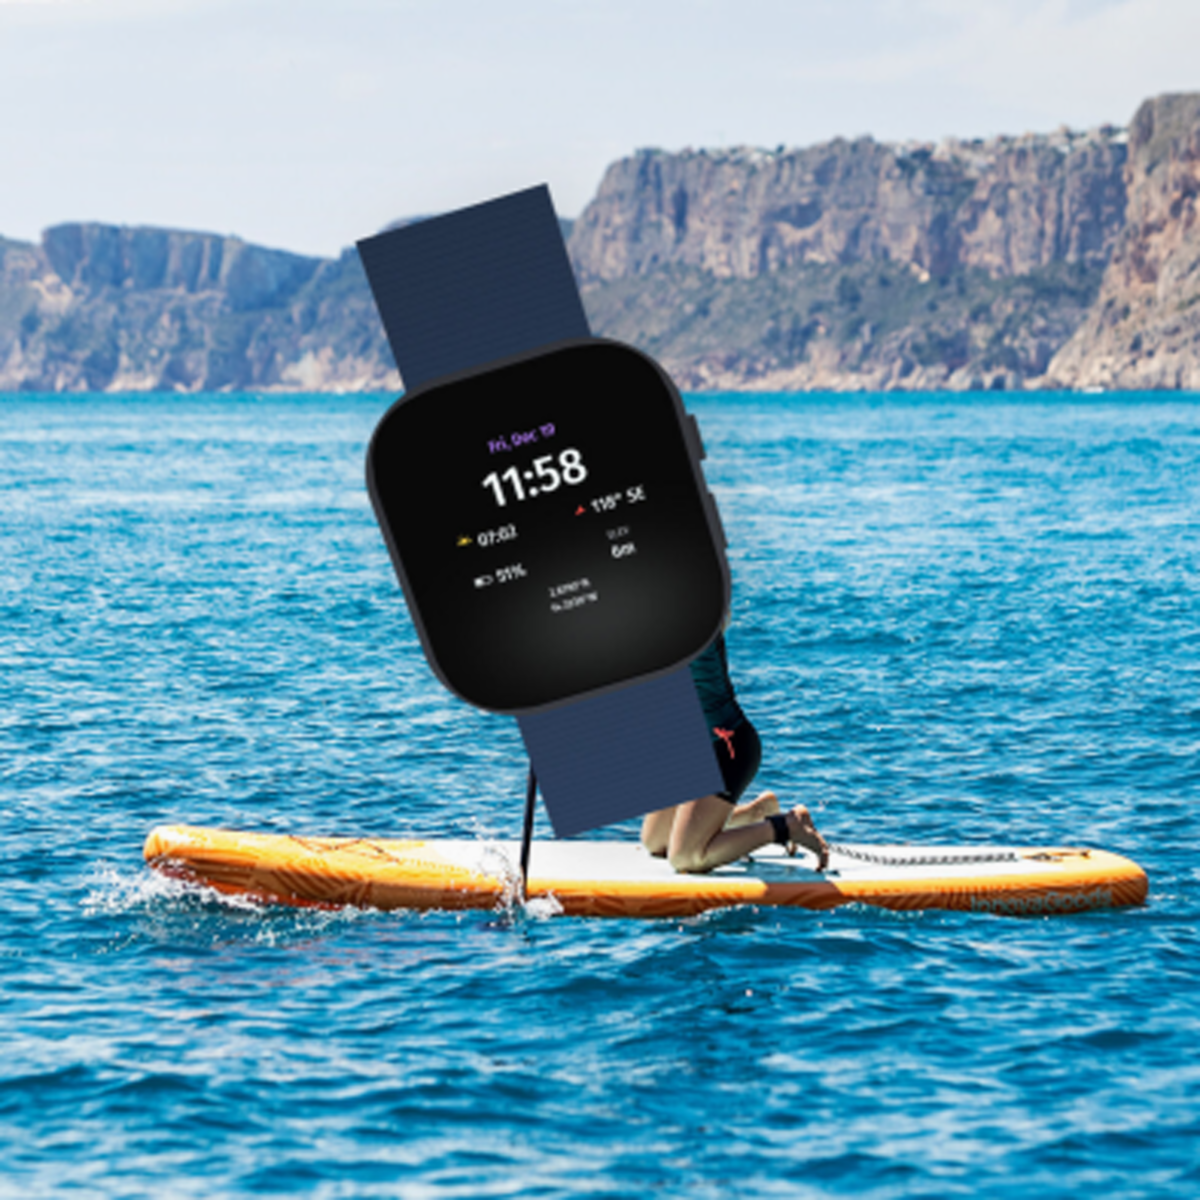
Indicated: 11:58
